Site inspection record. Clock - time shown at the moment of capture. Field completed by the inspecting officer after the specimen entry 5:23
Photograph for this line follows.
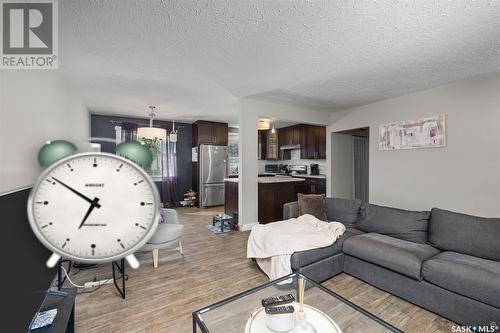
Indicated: 6:51
